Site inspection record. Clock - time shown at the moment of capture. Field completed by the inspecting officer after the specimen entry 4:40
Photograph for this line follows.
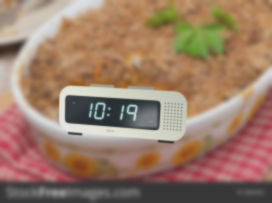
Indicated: 10:19
